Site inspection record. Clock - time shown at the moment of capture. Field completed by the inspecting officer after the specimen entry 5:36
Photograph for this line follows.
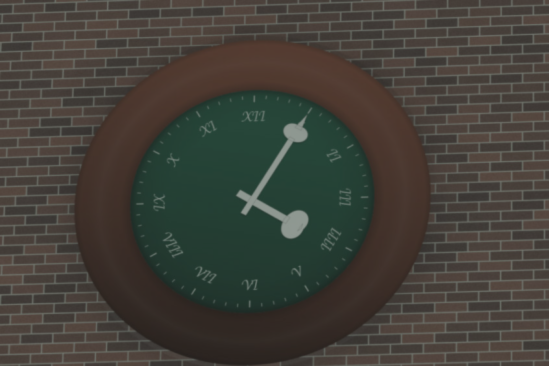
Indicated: 4:05
